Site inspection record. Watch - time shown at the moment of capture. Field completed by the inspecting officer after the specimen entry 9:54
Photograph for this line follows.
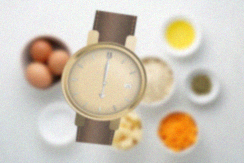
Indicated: 6:00
